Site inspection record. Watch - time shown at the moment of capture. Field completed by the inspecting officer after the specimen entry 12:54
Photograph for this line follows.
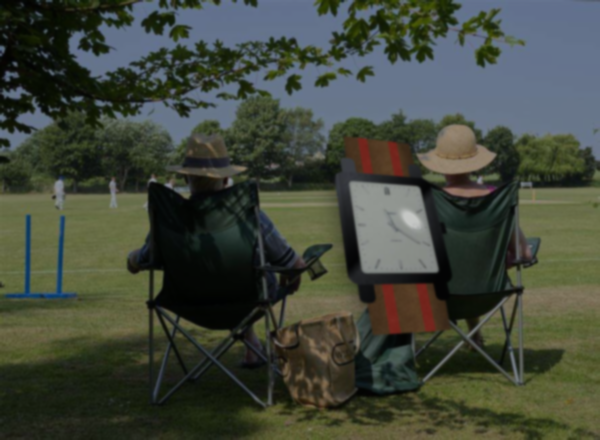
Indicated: 11:21
